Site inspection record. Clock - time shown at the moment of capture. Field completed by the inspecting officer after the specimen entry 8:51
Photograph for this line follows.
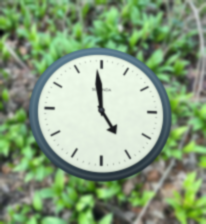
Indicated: 4:59
